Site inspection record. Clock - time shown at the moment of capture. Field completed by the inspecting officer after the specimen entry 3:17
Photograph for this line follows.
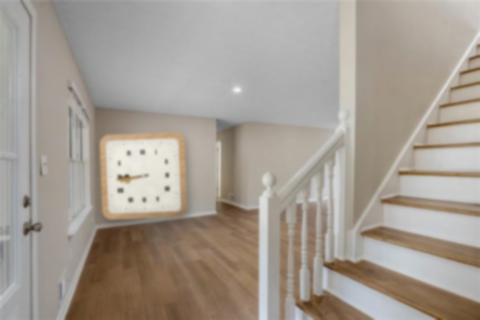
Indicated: 8:44
